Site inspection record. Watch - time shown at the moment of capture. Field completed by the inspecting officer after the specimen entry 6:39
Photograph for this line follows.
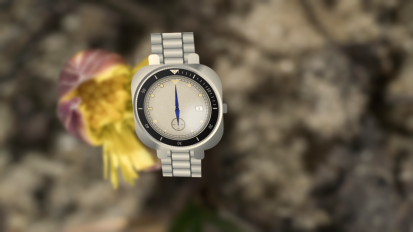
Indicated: 6:00
